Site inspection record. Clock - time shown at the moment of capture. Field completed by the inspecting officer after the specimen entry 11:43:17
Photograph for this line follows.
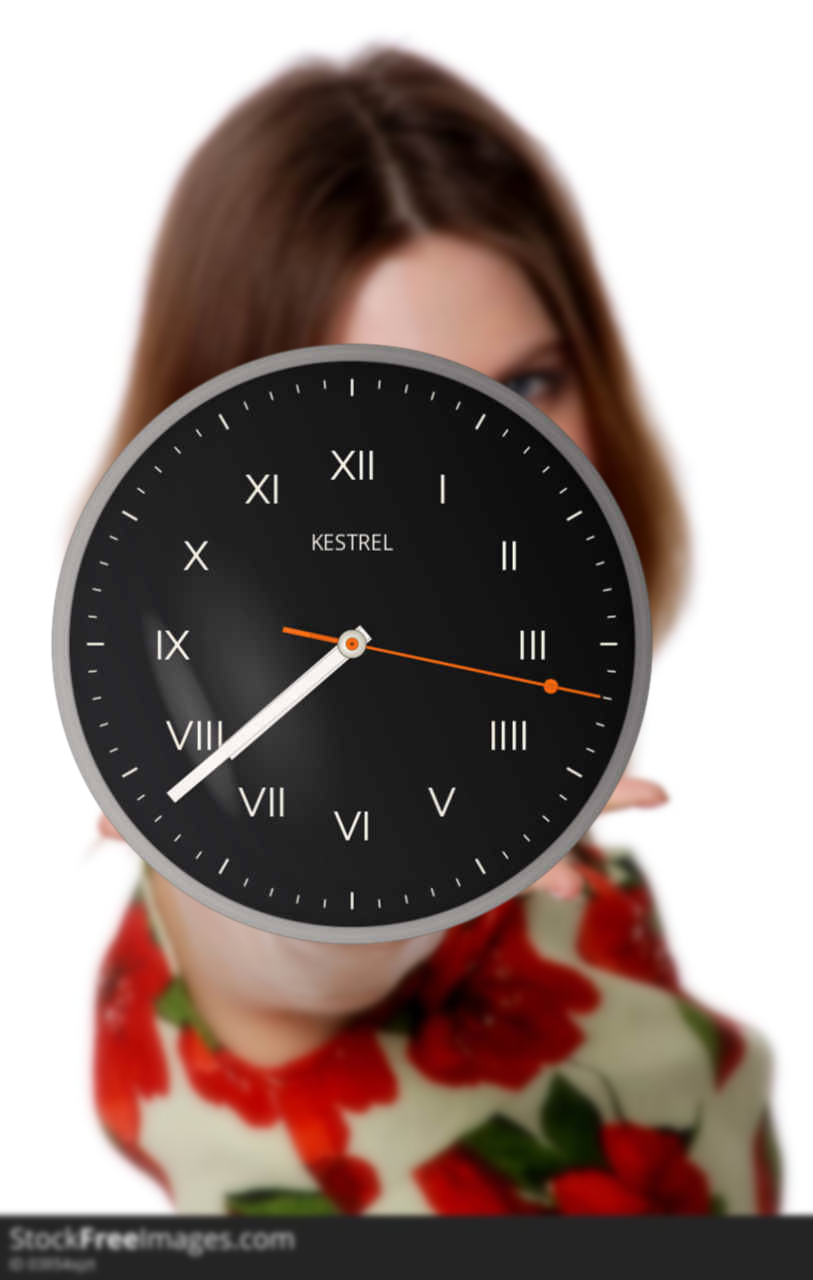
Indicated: 7:38:17
